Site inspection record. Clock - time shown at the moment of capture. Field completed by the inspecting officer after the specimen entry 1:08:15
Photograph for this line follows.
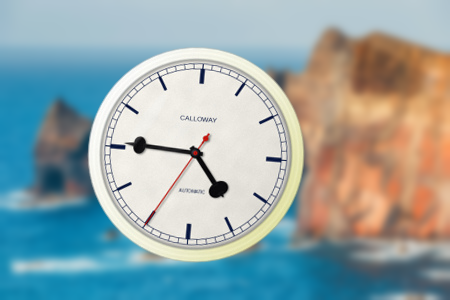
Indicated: 4:45:35
